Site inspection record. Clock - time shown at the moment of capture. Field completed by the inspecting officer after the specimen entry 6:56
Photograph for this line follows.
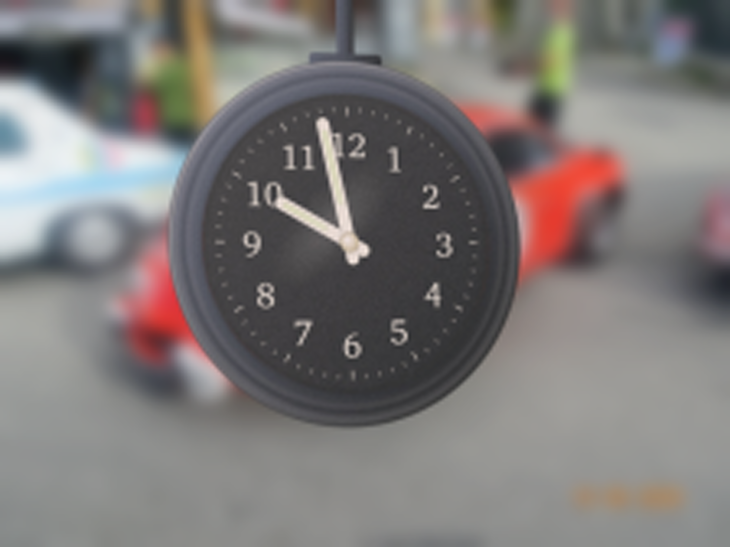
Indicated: 9:58
